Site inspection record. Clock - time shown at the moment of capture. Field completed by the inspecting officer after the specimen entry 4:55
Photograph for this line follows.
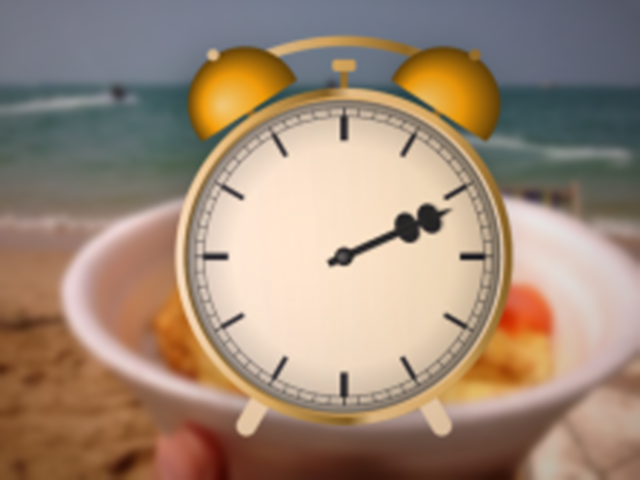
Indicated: 2:11
